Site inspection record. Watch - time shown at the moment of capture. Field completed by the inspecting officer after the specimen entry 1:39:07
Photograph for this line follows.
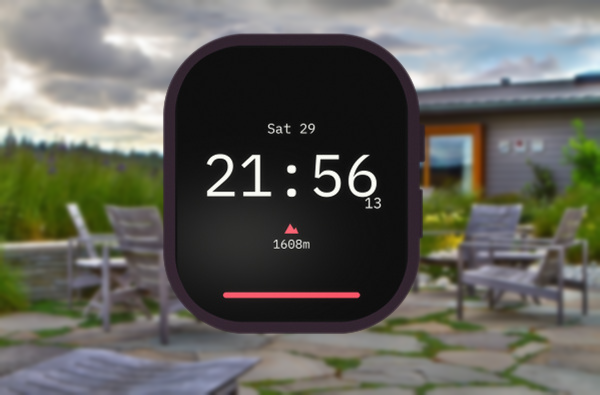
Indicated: 21:56:13
